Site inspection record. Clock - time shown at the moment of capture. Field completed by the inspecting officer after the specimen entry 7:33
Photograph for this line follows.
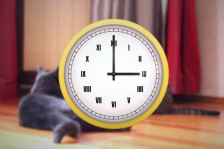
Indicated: 3:00
